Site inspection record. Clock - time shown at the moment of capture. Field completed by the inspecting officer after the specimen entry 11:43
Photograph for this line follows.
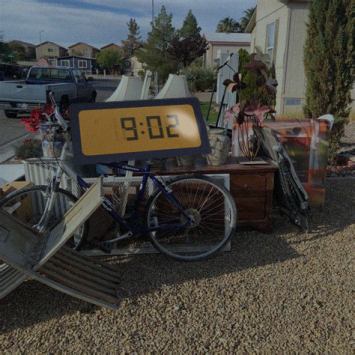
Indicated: 9:02
